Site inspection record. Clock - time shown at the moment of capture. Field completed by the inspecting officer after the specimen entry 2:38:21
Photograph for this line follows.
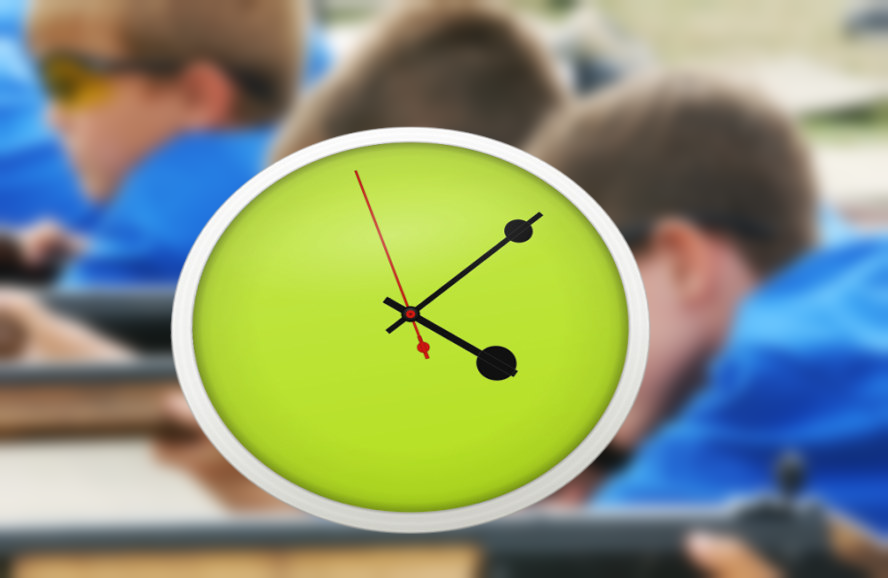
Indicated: 4:07:57
